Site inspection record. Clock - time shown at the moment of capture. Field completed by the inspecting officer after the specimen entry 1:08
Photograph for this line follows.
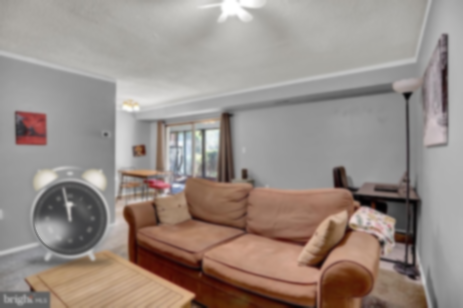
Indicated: 11:58
